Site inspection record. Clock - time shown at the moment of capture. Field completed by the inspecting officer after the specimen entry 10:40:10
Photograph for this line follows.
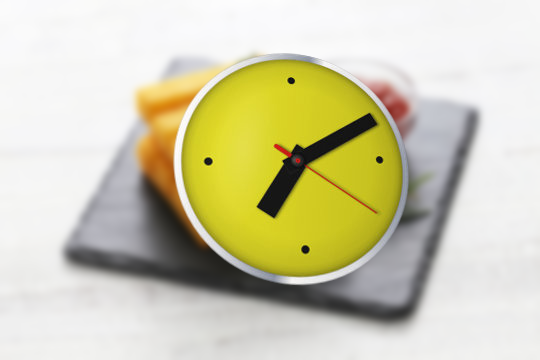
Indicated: 7:10:21
